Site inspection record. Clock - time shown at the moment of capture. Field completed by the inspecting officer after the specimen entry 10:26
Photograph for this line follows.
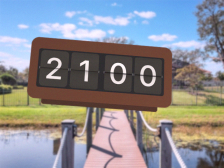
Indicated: 21:00
